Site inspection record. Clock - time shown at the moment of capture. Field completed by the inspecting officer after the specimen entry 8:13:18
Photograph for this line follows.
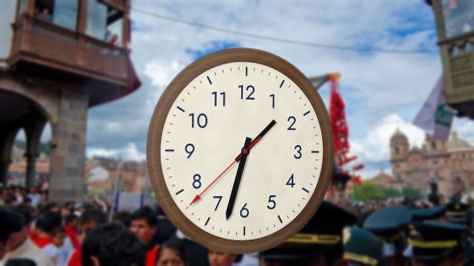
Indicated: 1:32:38
